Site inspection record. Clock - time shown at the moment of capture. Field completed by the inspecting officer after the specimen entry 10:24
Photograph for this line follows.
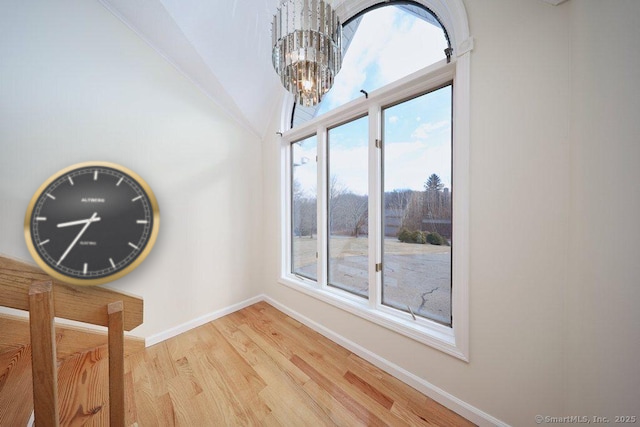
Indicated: 8:35
